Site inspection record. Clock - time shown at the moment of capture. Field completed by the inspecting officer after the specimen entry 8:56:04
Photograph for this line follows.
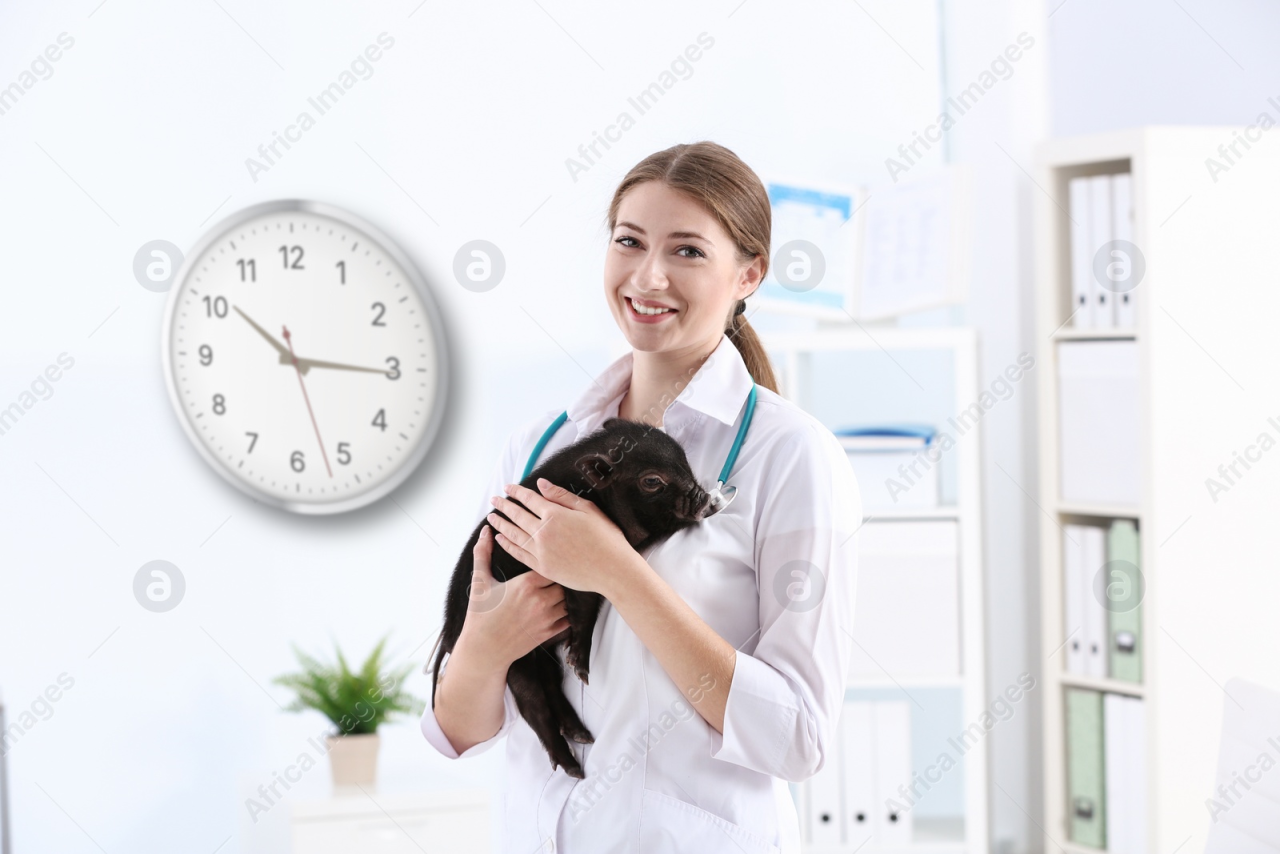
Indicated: 10:15:27
